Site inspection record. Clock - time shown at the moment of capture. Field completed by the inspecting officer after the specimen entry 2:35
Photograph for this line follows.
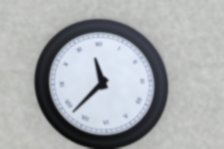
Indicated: 11:38
